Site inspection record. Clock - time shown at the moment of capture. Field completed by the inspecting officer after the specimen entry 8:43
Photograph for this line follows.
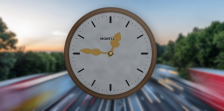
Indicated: 12:46
